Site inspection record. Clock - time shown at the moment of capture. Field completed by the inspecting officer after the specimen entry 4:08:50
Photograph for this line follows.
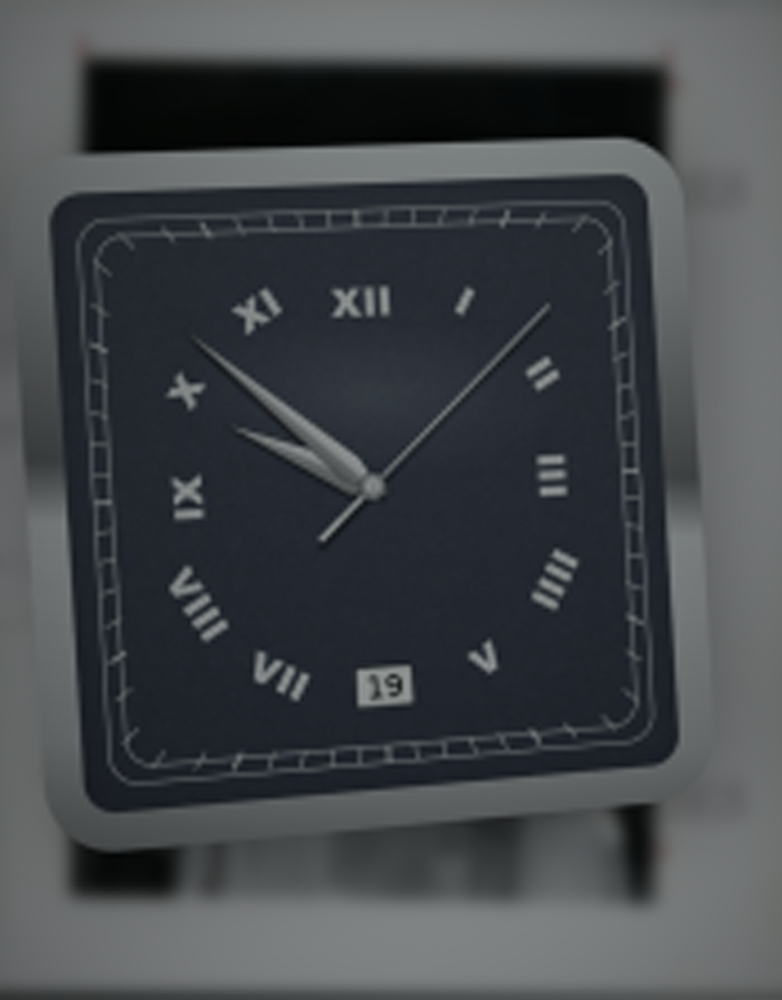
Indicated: 9:52:08
